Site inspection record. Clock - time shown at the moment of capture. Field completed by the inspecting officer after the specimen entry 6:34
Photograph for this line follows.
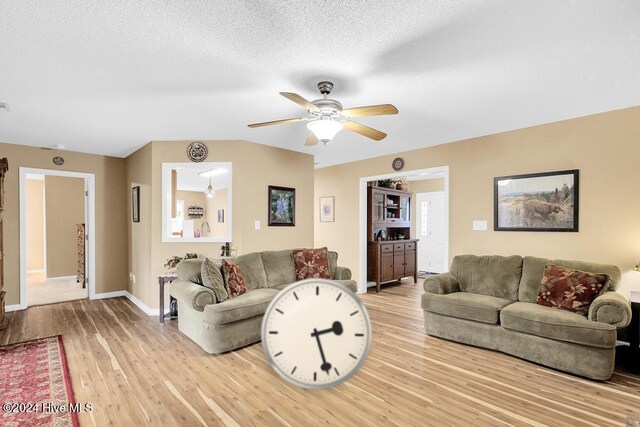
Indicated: 2:27
